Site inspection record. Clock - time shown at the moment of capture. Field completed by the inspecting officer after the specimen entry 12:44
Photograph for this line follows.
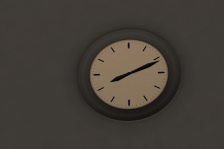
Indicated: 8:11
